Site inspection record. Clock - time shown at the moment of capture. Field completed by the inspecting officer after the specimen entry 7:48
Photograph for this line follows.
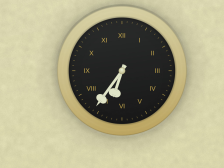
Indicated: 6:36
